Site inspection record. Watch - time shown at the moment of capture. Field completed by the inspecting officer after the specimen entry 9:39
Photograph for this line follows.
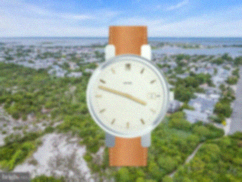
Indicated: 3:48
